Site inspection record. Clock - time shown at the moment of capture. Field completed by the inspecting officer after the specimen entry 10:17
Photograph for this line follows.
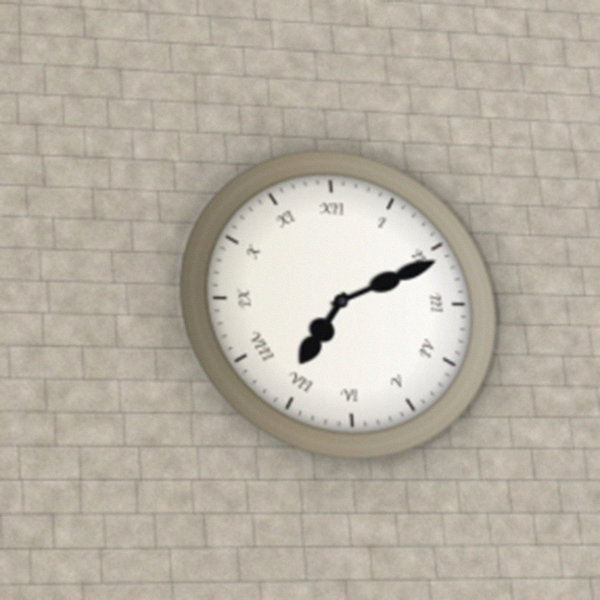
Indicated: 7:11
